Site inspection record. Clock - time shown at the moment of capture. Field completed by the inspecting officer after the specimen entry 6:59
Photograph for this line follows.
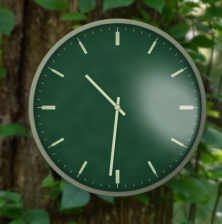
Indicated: 10:31
